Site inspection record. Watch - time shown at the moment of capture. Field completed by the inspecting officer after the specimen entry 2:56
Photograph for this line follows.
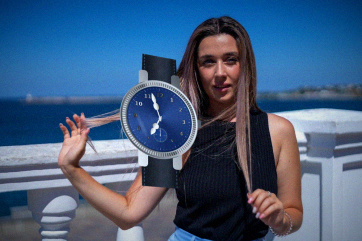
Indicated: 6:57
